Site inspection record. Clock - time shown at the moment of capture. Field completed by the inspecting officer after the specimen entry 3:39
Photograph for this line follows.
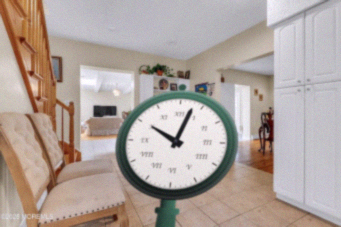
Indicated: 10:03
